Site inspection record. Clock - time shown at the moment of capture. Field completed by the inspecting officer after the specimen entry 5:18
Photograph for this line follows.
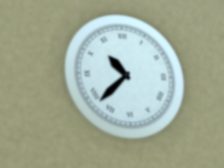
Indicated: 10:38
